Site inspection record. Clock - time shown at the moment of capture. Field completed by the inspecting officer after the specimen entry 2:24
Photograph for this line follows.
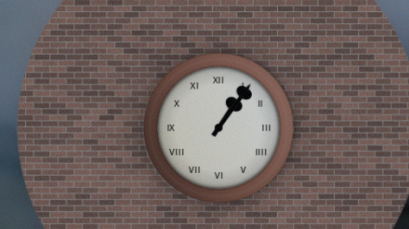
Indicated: 1:06
